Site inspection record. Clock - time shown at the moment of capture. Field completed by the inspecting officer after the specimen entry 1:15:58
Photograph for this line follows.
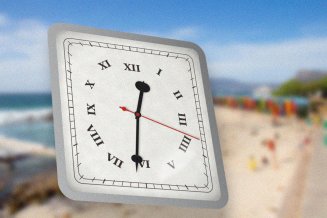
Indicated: 12:31:18
